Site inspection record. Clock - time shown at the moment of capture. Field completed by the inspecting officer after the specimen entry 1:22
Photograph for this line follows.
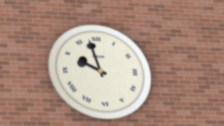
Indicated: 9:58
